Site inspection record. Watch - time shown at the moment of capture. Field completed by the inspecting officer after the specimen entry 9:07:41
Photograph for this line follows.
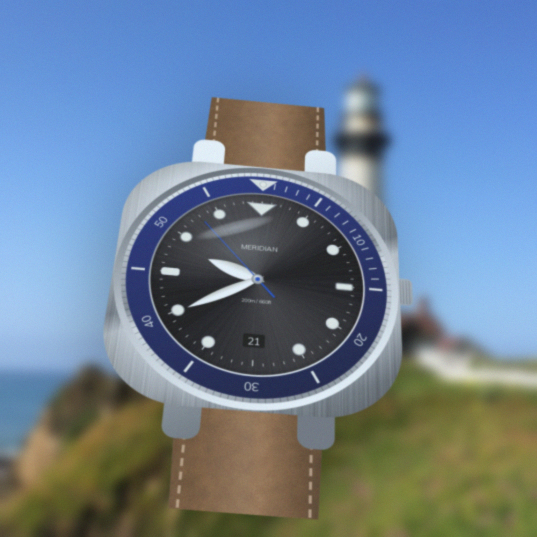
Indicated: 9:39:53
